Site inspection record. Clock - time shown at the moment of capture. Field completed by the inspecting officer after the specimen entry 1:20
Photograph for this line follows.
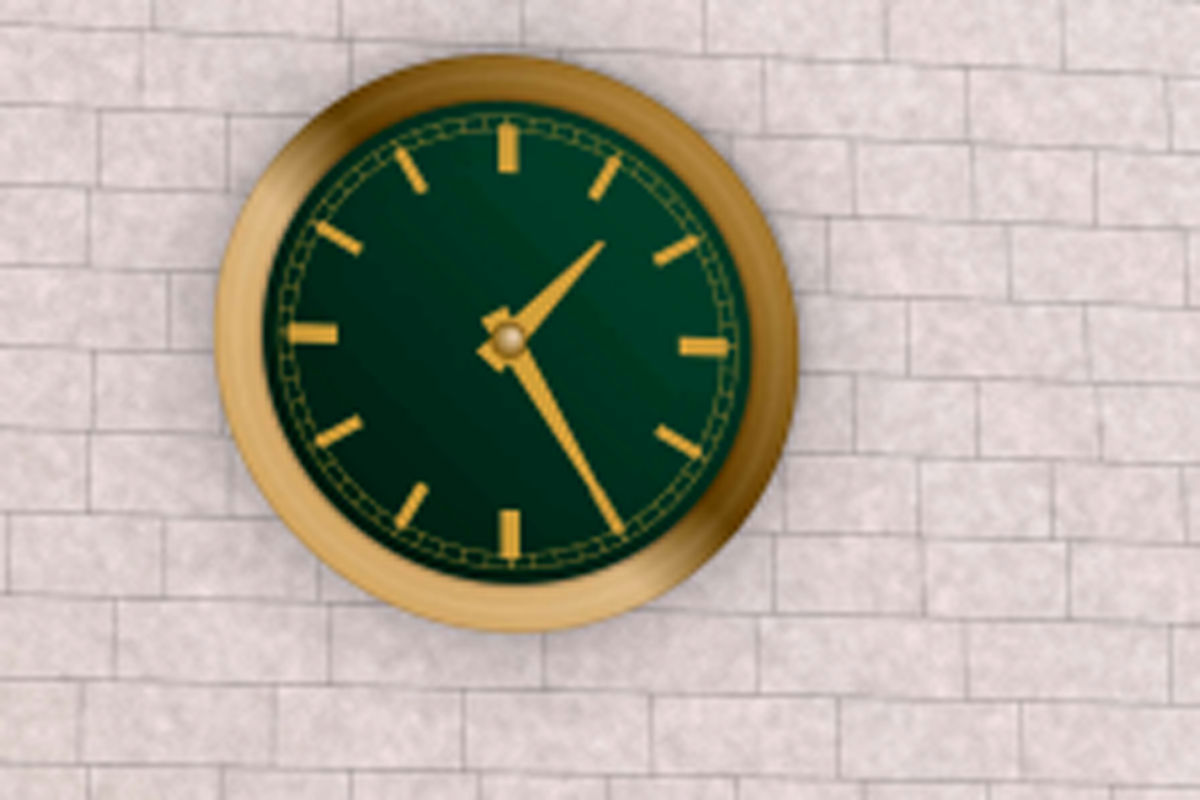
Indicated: 1:25
